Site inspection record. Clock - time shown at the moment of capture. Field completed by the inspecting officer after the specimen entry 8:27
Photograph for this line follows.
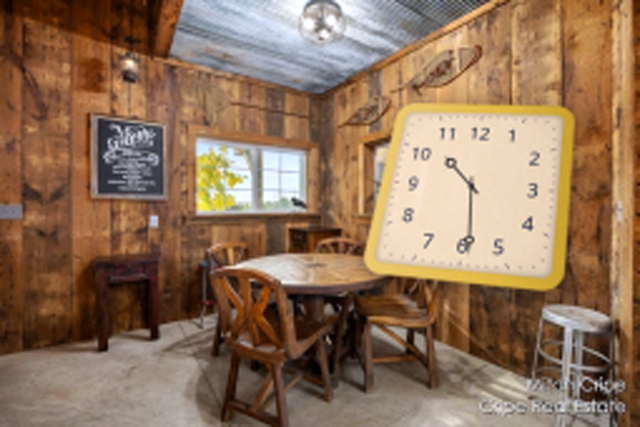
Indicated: 10:29
